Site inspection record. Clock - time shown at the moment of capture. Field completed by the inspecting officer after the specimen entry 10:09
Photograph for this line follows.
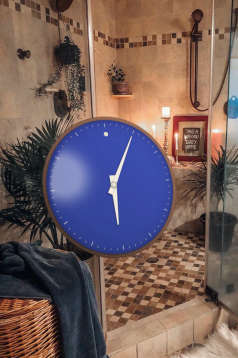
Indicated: 6:05
